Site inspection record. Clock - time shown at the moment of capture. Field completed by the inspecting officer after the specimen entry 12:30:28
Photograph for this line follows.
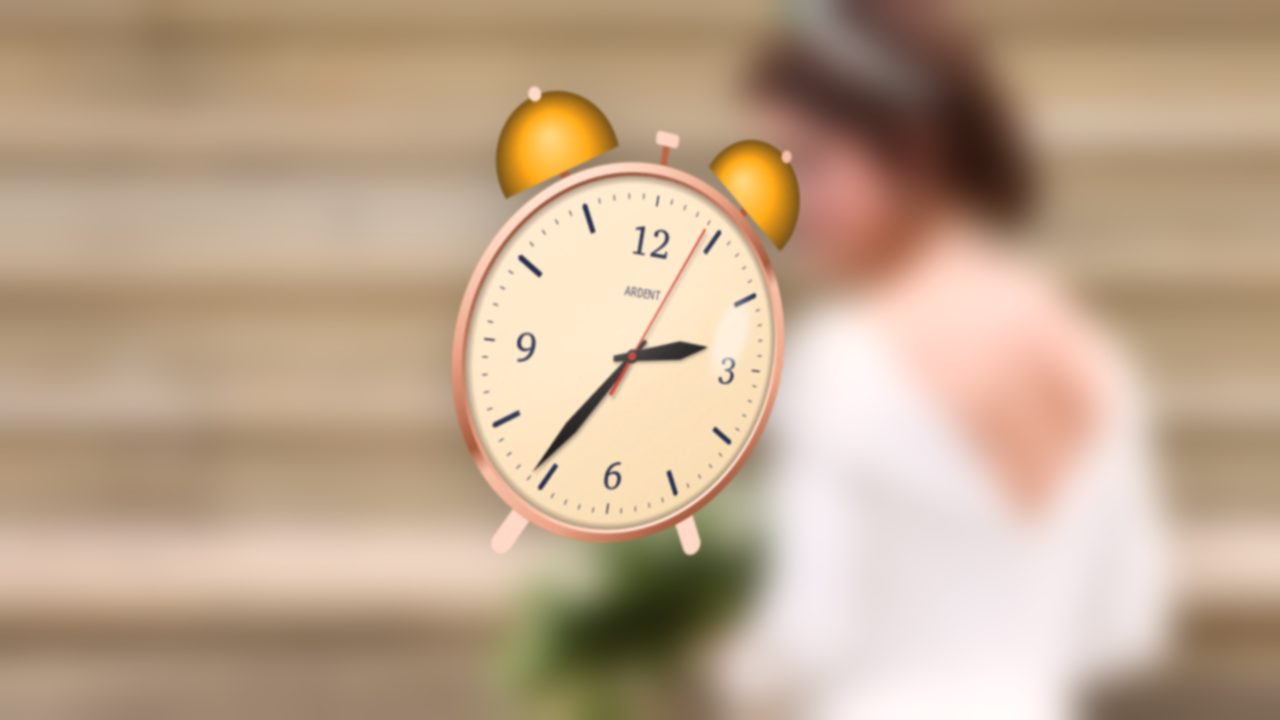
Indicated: 2:36:04
